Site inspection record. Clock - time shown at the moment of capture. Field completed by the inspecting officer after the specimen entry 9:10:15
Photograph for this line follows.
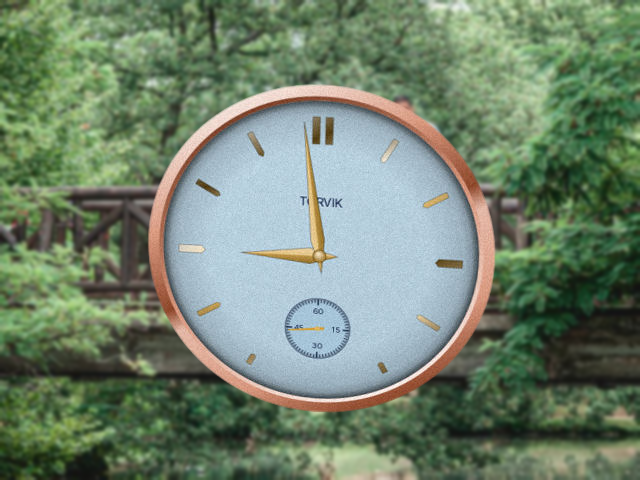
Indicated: 8:58:44
